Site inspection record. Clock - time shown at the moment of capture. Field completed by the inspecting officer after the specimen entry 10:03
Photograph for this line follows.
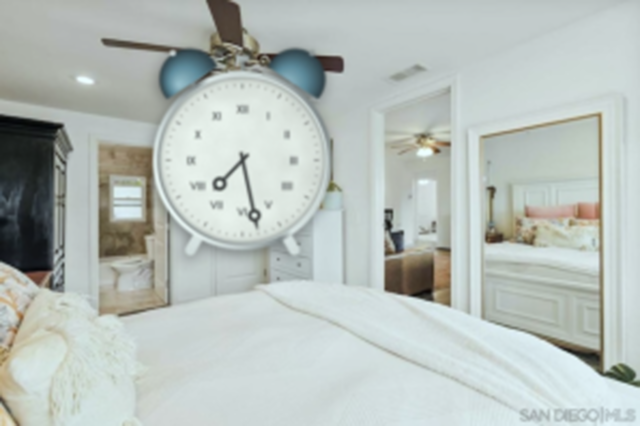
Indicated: 7:28
